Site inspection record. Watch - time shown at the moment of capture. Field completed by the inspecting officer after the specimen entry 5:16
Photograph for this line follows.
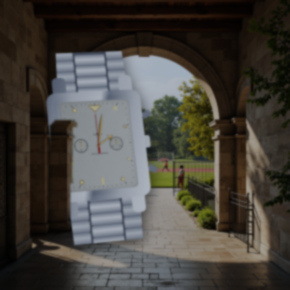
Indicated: 2:02
